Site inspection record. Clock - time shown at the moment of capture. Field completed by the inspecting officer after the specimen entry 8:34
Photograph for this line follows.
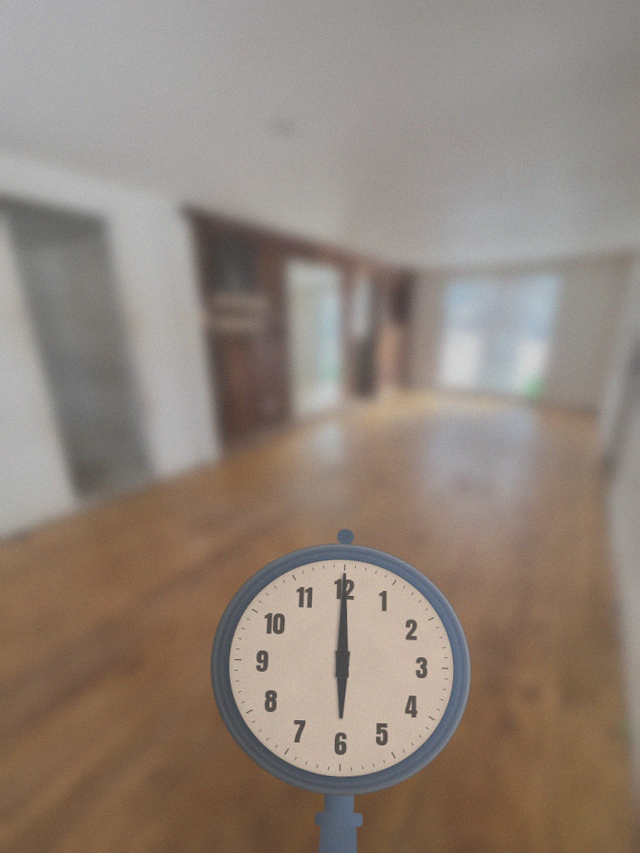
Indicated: 6:00
